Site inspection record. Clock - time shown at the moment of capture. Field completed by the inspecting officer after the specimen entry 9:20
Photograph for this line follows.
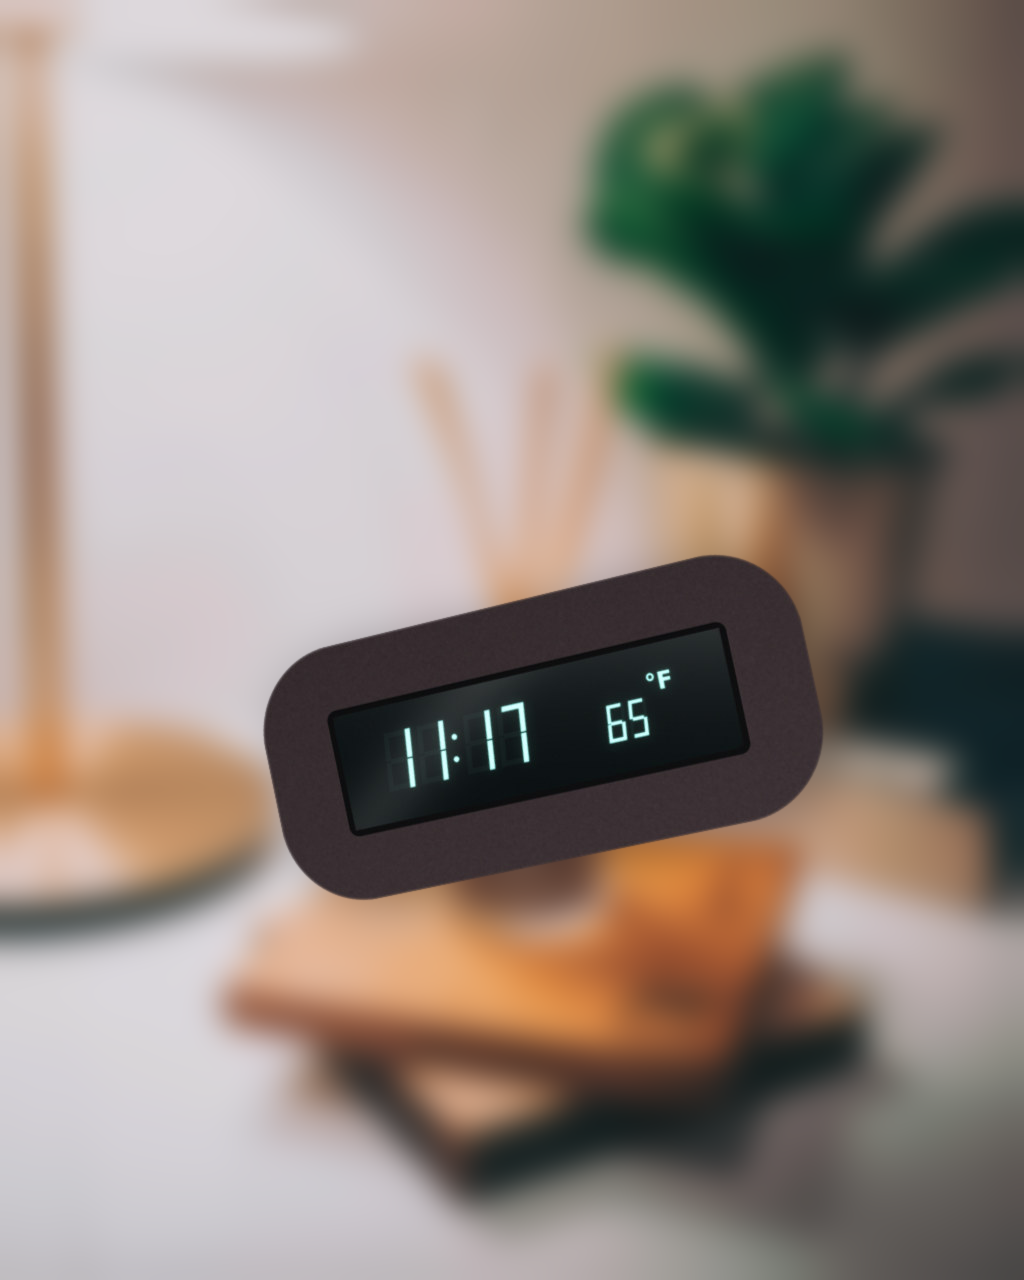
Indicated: 11:17
